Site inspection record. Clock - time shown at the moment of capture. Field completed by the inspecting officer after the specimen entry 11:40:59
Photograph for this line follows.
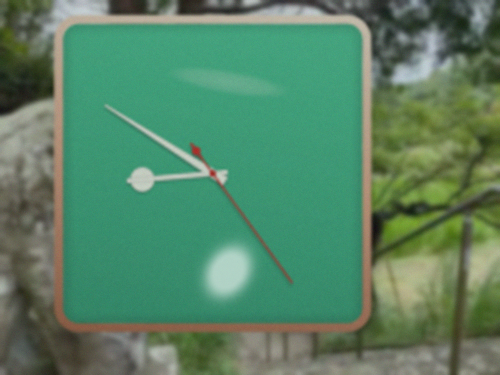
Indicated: 8:50:24
